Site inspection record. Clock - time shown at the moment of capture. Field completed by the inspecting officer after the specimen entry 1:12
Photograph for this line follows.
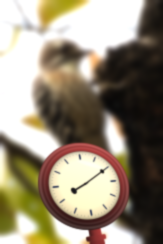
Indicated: 8:10
